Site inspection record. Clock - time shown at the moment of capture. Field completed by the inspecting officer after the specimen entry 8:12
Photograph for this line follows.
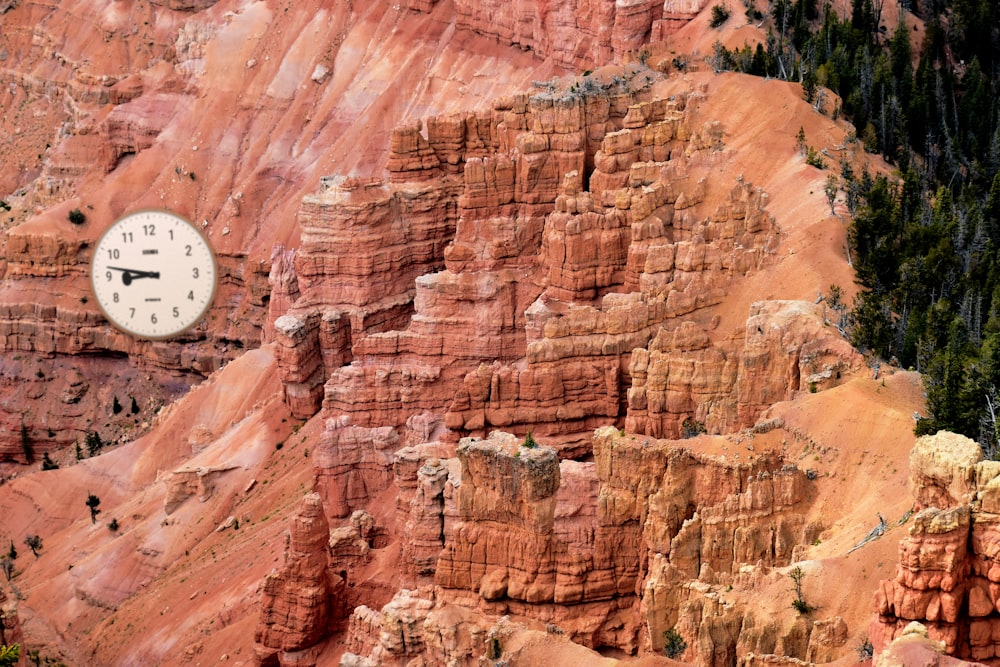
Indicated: 8:47
